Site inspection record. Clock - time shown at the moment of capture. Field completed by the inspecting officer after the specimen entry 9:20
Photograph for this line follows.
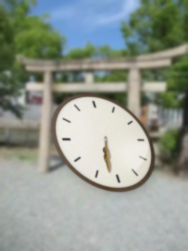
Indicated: 6:32
